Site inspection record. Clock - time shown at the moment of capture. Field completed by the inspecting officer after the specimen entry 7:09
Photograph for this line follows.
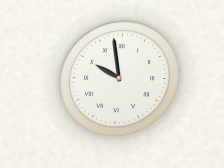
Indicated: 9:58
